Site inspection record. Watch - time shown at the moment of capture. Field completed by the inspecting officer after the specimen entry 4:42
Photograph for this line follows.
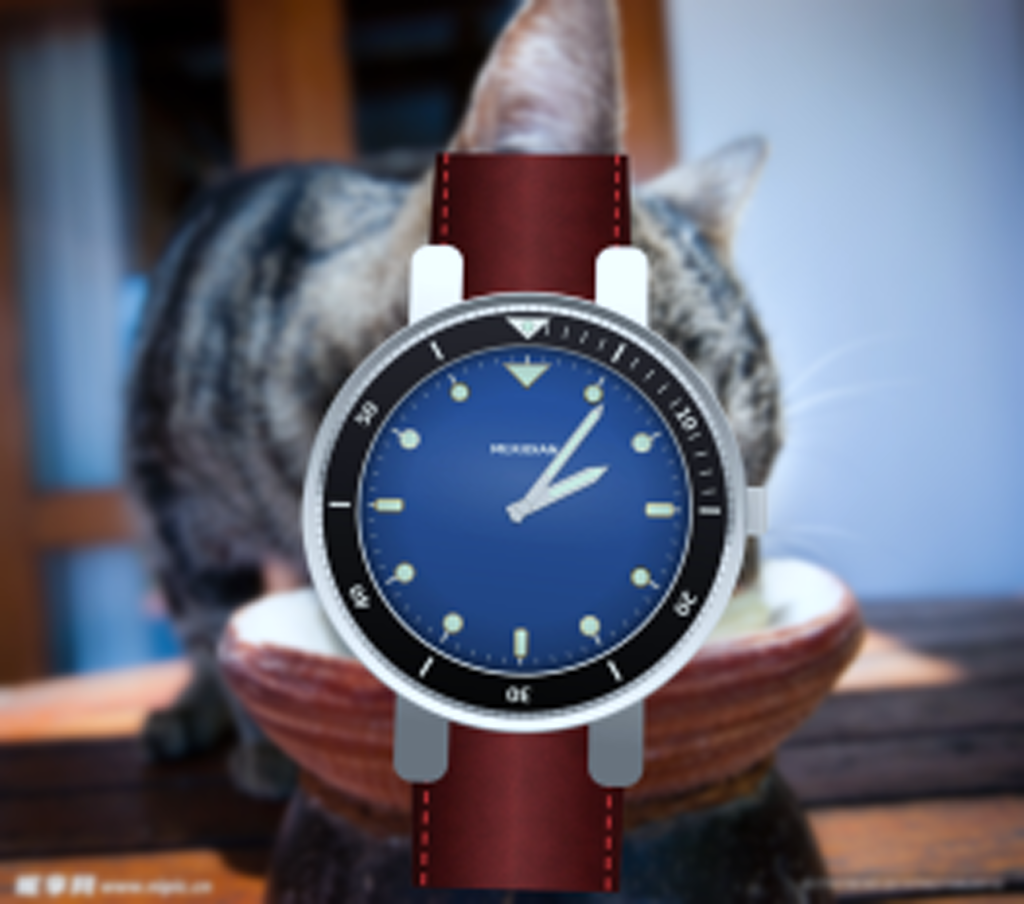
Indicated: 2:06
